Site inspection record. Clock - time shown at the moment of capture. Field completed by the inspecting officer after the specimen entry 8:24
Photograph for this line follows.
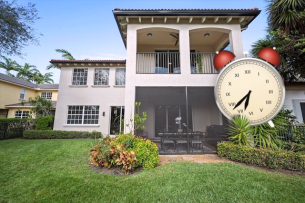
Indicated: 6:38
